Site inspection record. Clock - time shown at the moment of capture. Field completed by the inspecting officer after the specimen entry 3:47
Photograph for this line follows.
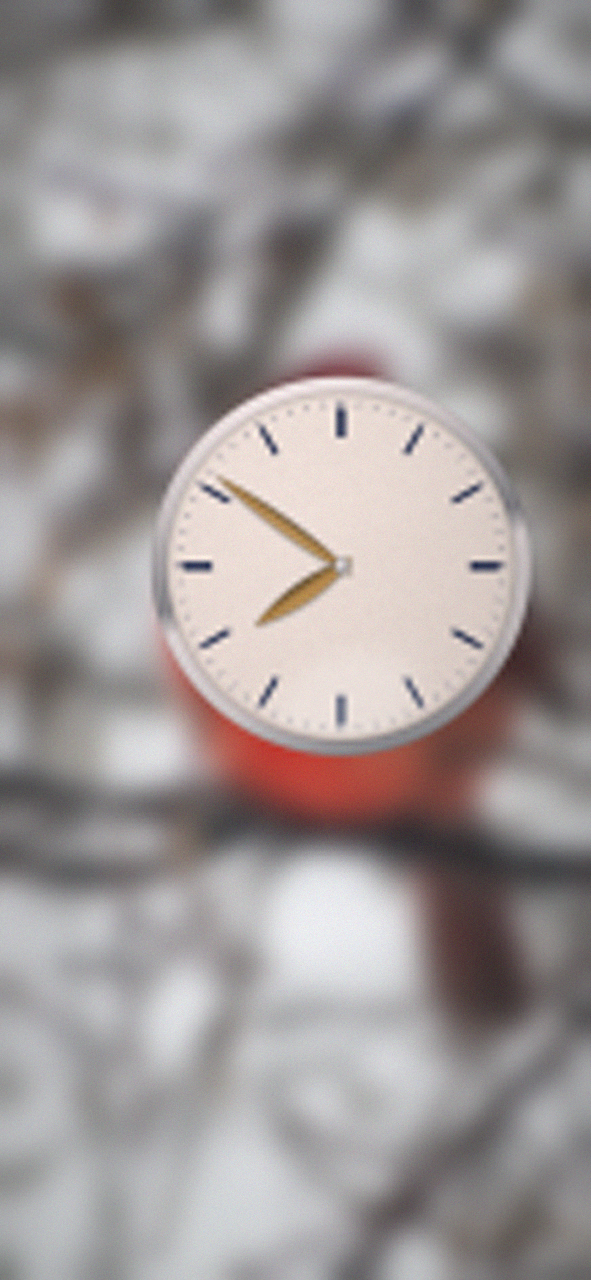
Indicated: 7:51
